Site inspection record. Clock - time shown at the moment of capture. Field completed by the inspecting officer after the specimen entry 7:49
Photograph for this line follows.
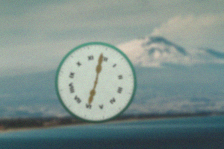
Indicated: 5:59
